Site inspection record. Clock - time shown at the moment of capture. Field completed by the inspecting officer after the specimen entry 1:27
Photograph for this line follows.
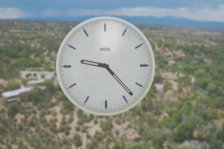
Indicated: 9:23
